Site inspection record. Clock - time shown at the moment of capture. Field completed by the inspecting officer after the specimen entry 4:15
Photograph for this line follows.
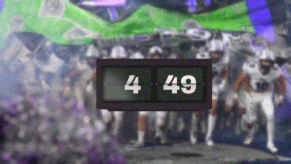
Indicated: 4:49
